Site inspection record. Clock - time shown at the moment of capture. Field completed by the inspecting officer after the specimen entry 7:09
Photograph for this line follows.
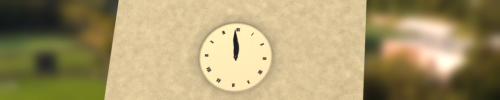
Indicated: 11:59
